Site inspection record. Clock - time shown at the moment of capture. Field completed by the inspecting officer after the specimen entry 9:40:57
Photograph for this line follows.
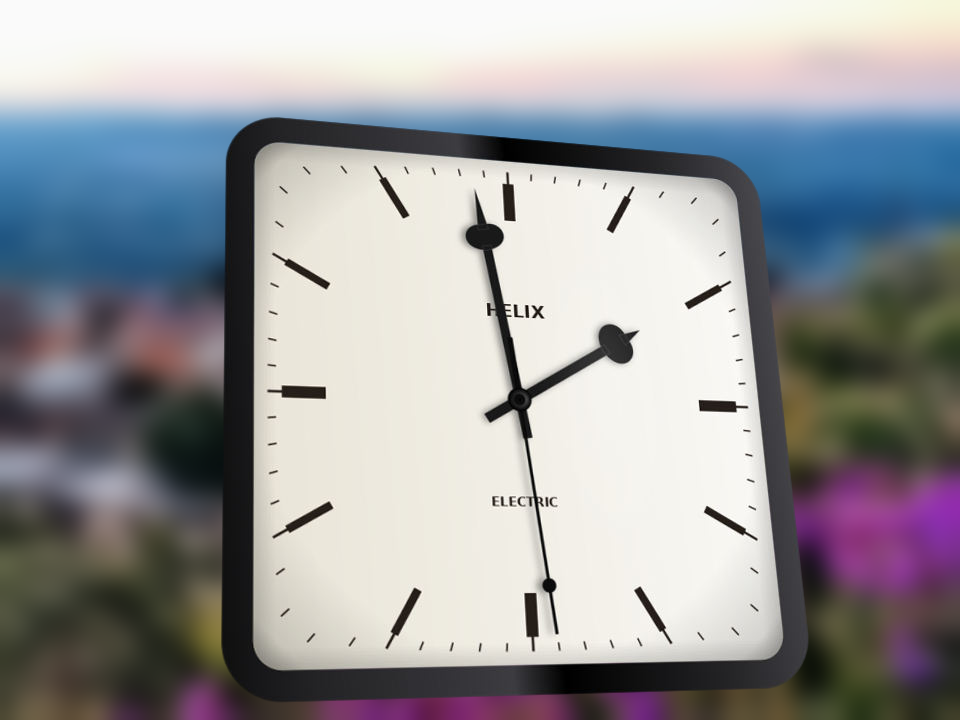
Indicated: 1:58:29
